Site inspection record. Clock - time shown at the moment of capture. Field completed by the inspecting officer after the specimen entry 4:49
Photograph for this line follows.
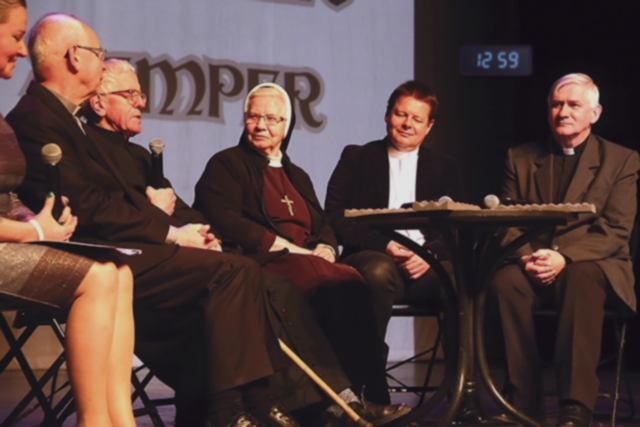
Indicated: 12:59
